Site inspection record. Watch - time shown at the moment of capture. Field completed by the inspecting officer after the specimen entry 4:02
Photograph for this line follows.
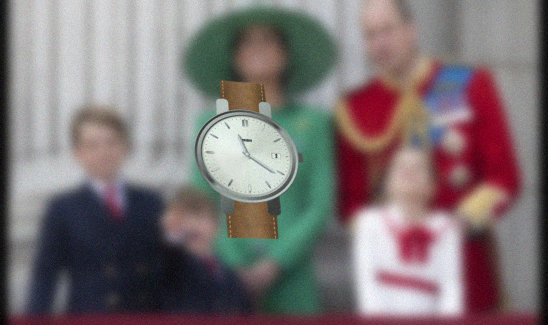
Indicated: 11:21
